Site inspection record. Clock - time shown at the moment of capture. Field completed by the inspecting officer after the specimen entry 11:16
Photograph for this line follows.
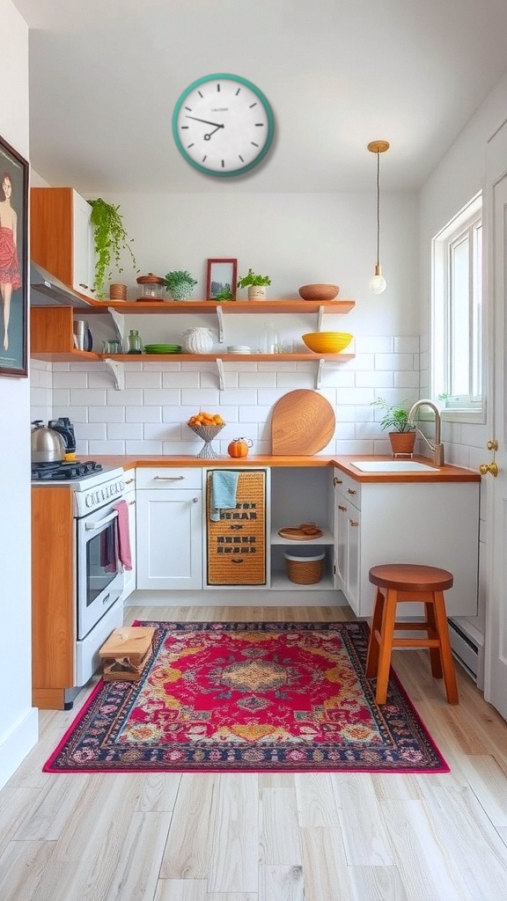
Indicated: 7:48
